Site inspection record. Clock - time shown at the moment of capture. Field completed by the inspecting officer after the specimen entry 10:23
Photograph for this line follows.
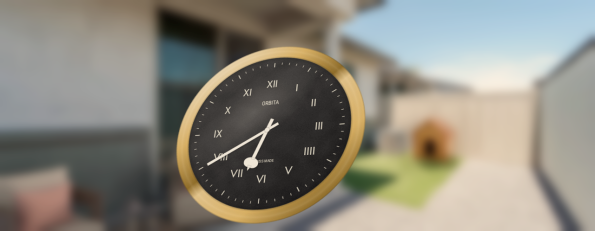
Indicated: 6:40
